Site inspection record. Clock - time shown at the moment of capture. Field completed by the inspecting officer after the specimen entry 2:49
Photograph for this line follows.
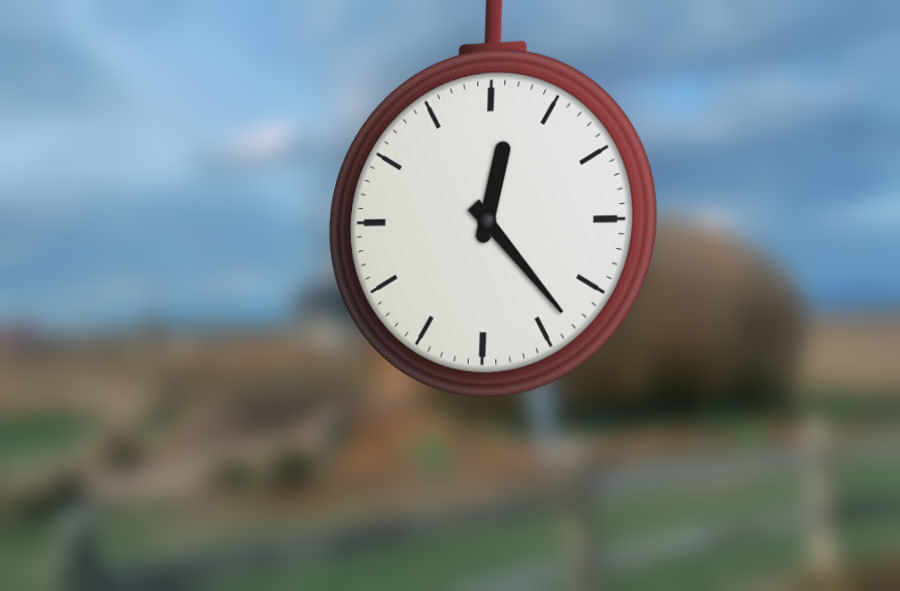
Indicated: 12:23
